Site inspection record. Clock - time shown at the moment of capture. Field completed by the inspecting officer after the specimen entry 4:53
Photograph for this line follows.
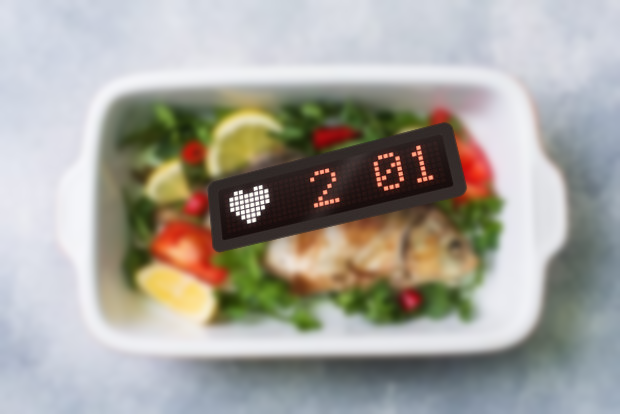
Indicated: 2:01
